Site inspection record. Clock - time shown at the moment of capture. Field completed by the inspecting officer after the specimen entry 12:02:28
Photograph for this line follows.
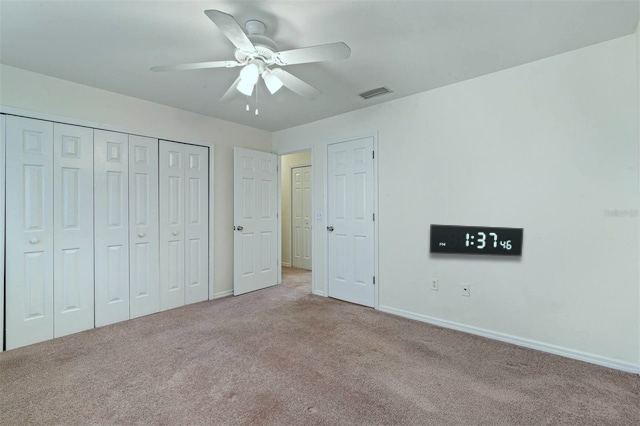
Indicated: 1:37:46
